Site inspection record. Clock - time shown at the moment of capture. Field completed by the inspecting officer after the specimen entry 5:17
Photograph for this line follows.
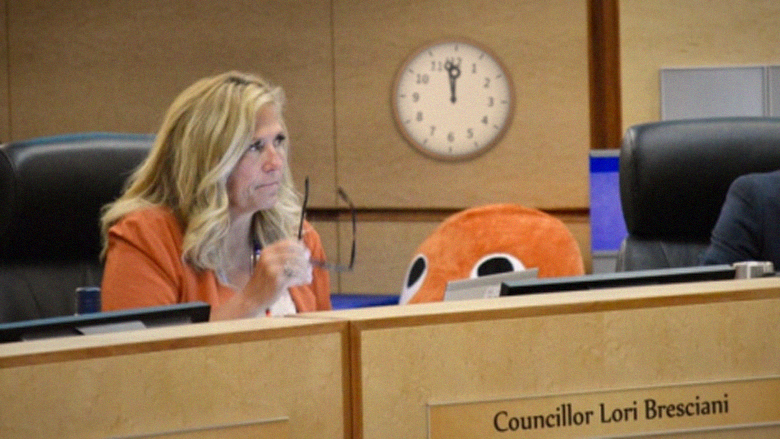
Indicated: 11:58
